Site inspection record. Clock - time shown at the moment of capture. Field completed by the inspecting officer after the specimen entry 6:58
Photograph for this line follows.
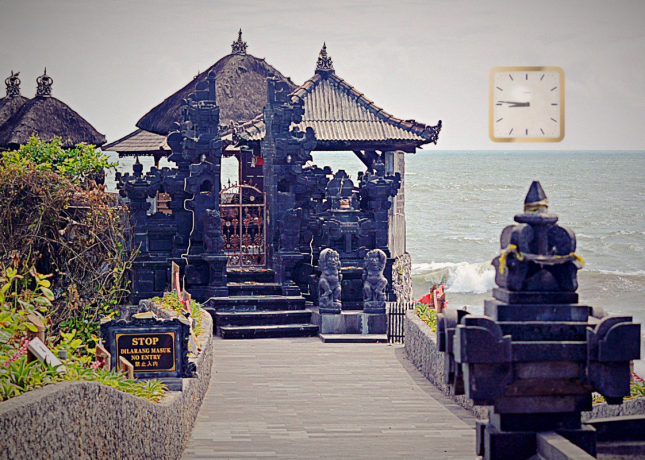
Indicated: 8:46
